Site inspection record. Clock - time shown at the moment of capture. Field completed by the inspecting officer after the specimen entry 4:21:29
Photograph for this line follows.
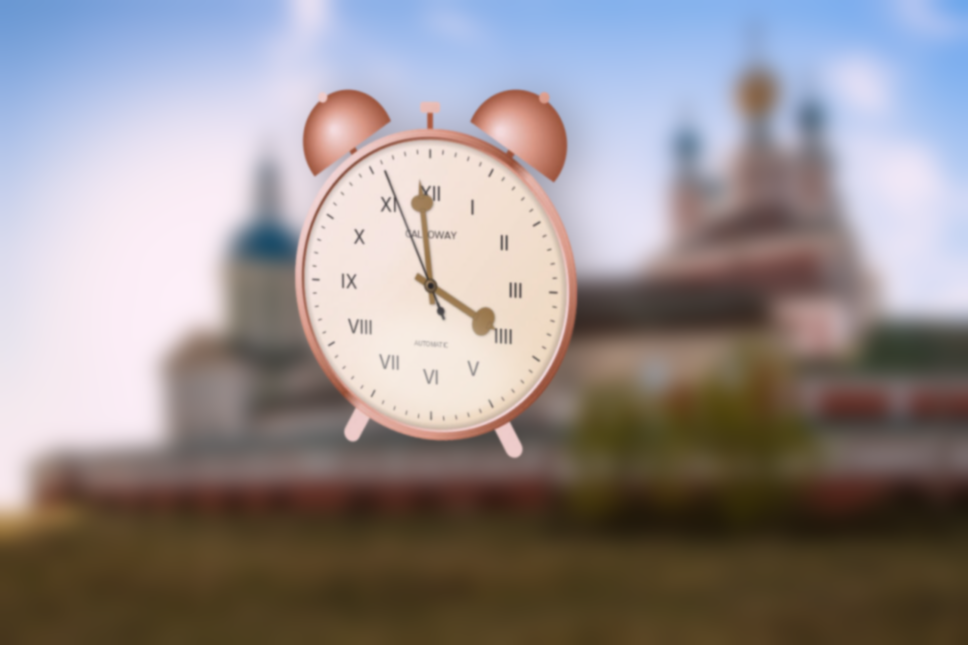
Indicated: 3:58:56
